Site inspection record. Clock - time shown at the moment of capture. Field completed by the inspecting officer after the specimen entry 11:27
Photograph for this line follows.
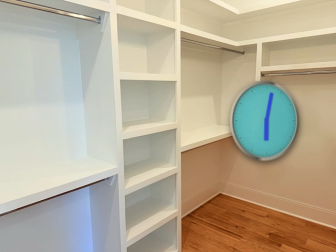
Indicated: 6:02
